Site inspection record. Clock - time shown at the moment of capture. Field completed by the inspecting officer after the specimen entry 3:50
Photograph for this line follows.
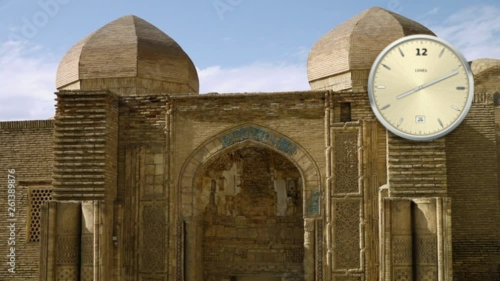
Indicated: 8:11
